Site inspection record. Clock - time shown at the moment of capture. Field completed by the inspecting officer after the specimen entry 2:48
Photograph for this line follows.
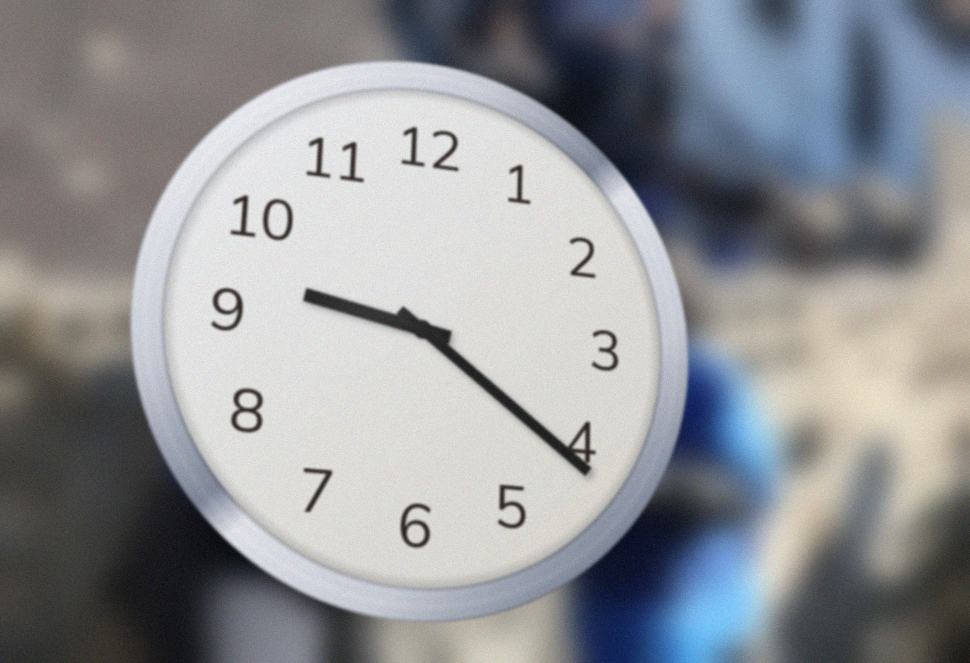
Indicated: 9:21
